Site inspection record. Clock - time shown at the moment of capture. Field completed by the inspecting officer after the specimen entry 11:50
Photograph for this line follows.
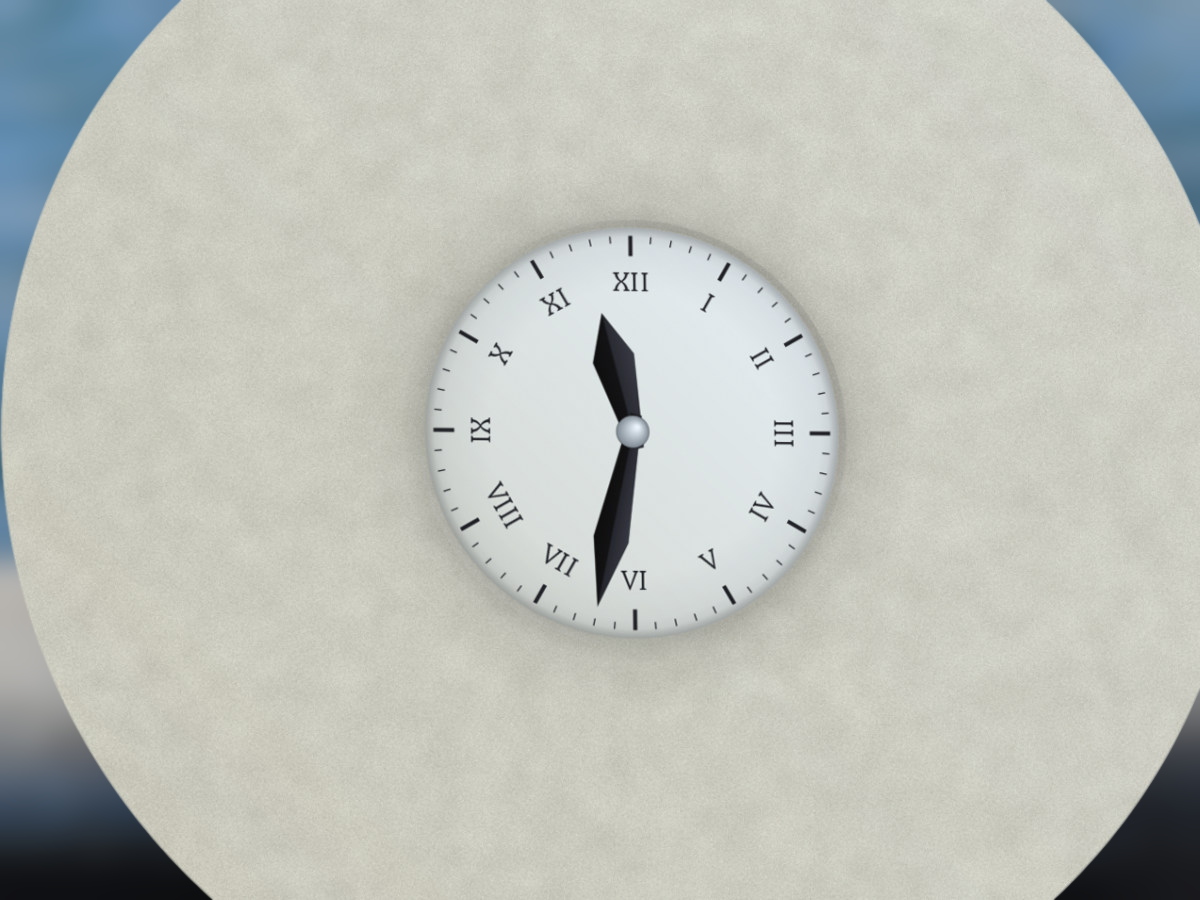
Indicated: 11:32
